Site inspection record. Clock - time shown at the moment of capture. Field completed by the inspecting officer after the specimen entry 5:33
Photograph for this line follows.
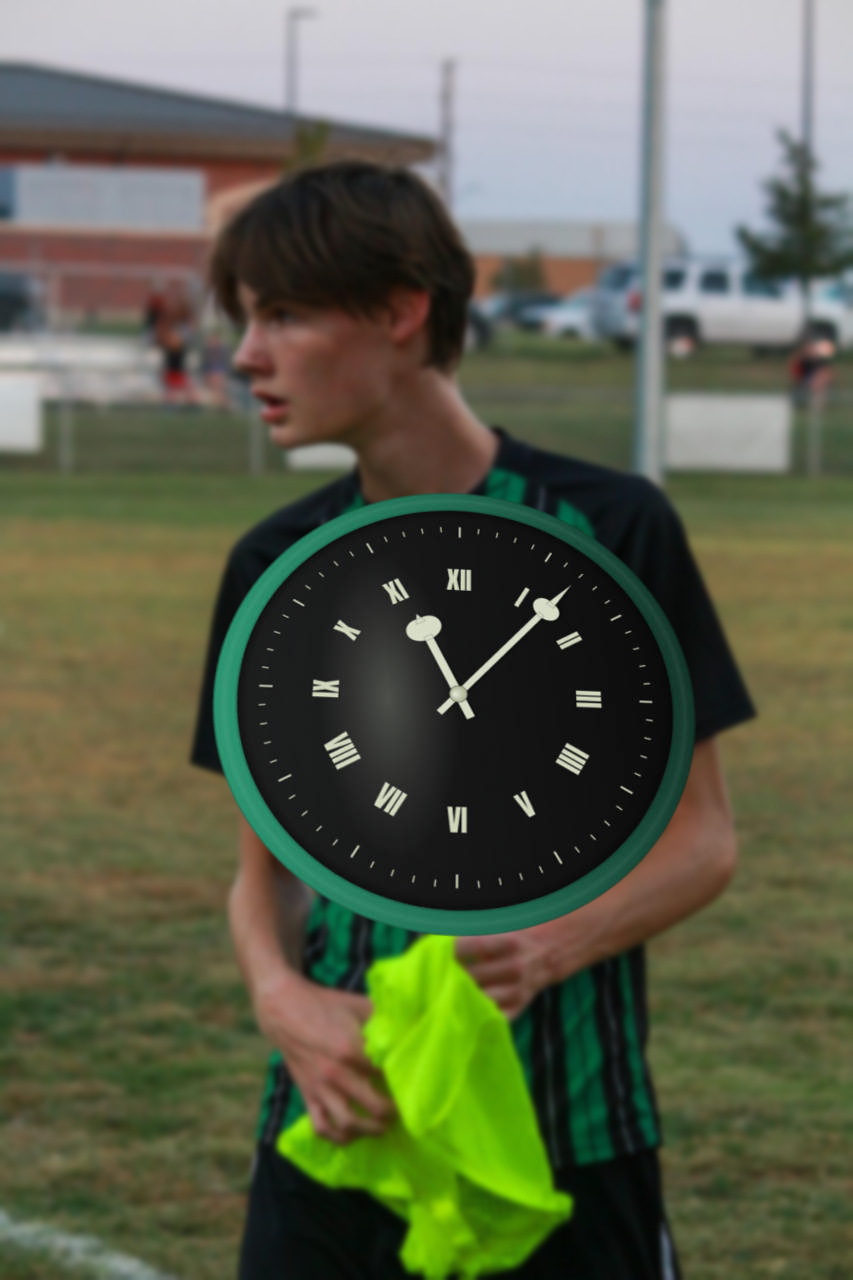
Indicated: 11:07
